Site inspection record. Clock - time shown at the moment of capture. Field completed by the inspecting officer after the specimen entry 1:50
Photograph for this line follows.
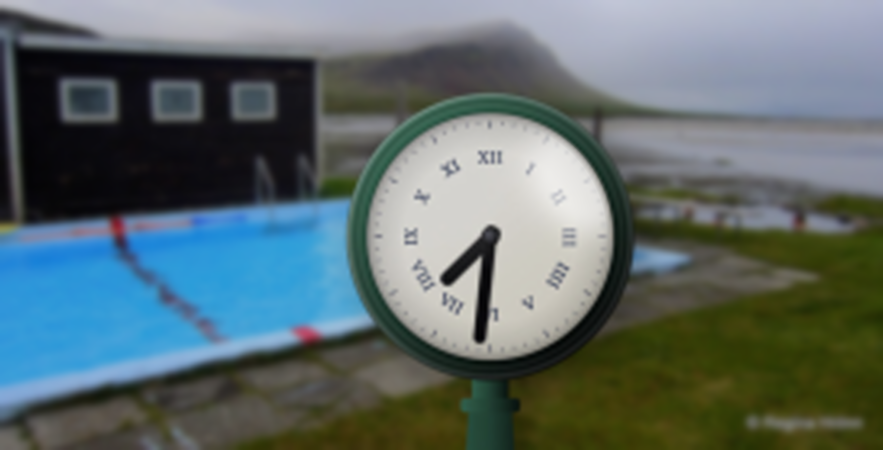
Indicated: 7:31
